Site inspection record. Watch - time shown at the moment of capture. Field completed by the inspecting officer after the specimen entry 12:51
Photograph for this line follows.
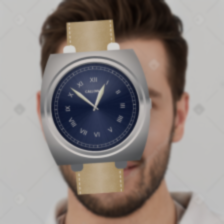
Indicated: 12:52
